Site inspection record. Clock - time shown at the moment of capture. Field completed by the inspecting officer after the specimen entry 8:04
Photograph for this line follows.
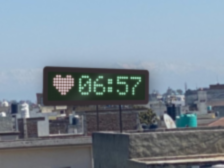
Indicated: 6:57
